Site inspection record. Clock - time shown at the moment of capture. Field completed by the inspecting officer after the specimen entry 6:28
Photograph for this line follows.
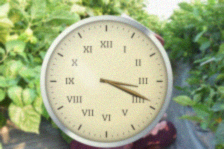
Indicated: 3:19
